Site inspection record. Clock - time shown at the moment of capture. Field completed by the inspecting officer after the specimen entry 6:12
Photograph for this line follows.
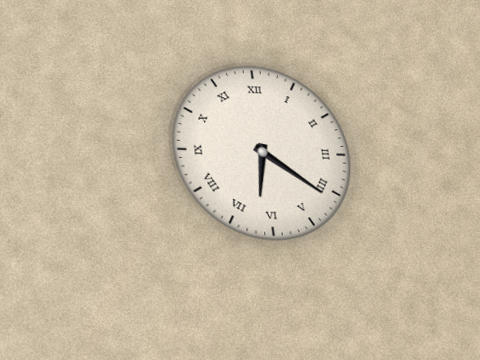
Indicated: 6:21
